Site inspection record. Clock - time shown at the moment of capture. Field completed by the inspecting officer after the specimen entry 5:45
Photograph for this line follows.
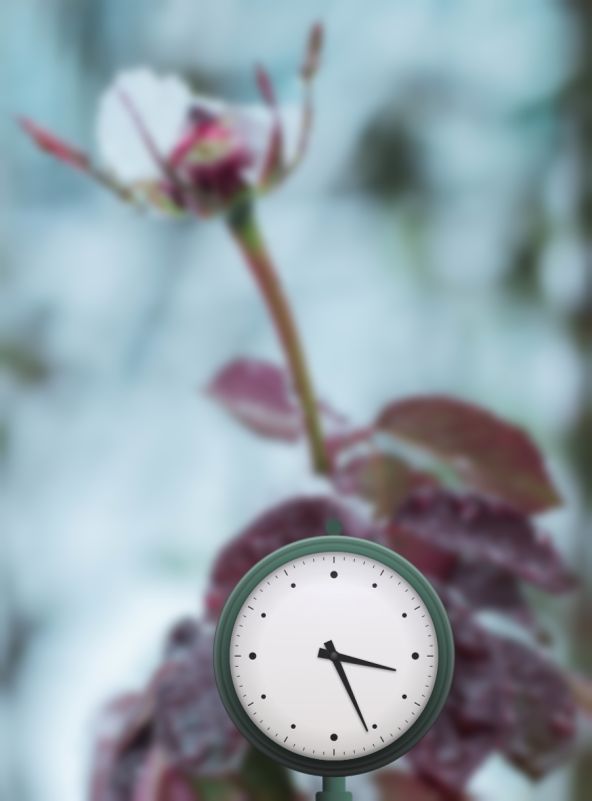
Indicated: 3:26
